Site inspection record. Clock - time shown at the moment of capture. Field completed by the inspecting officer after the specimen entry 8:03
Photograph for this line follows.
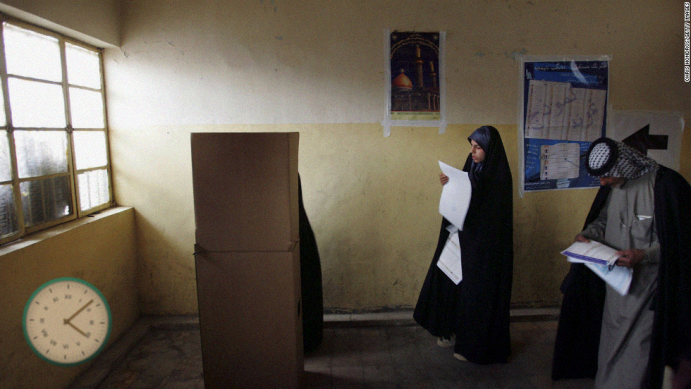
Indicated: 4:08
